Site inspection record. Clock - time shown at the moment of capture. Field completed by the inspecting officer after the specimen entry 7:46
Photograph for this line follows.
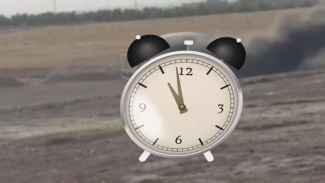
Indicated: 10:58
